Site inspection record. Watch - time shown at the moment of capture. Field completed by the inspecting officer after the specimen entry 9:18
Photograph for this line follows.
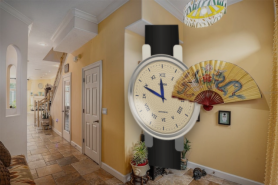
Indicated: 11:49
